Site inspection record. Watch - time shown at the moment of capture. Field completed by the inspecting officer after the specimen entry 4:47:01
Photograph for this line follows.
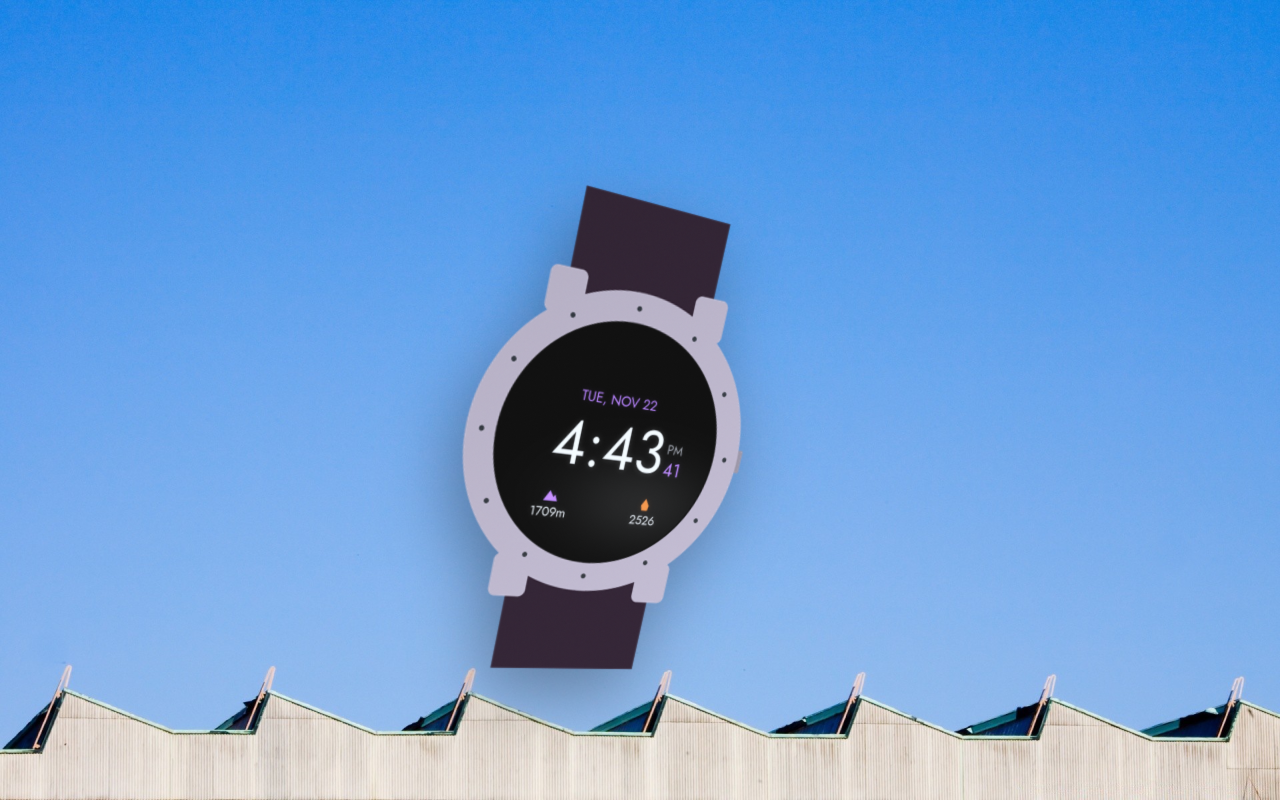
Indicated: 4:43:41
